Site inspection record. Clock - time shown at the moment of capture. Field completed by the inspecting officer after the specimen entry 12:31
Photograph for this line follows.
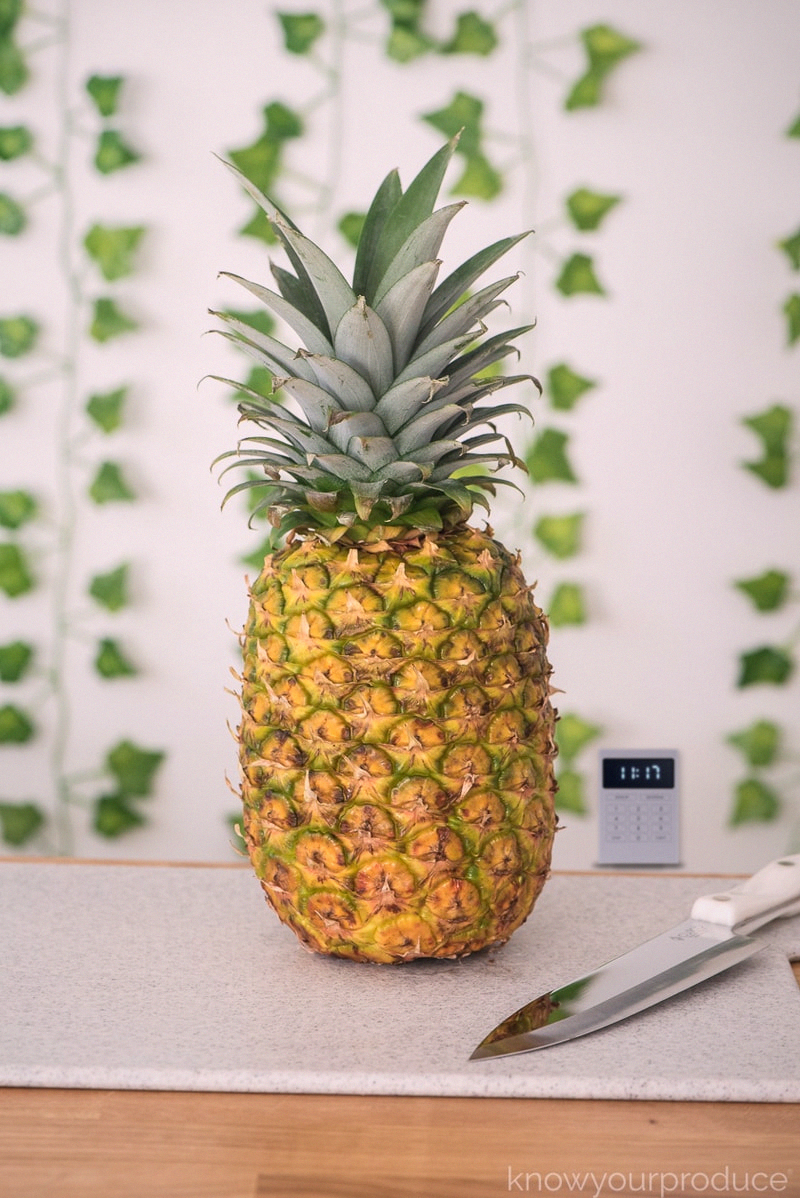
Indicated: 11:17
